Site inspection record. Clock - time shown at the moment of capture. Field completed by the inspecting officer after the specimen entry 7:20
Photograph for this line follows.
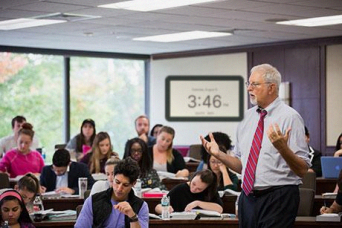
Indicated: 3:46
